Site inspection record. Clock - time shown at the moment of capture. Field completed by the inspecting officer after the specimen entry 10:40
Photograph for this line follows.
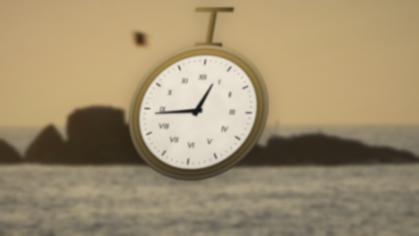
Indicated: 12:44
